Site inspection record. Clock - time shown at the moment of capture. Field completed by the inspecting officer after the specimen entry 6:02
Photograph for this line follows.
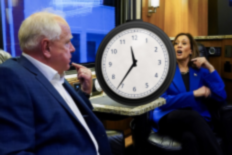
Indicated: 11:36
